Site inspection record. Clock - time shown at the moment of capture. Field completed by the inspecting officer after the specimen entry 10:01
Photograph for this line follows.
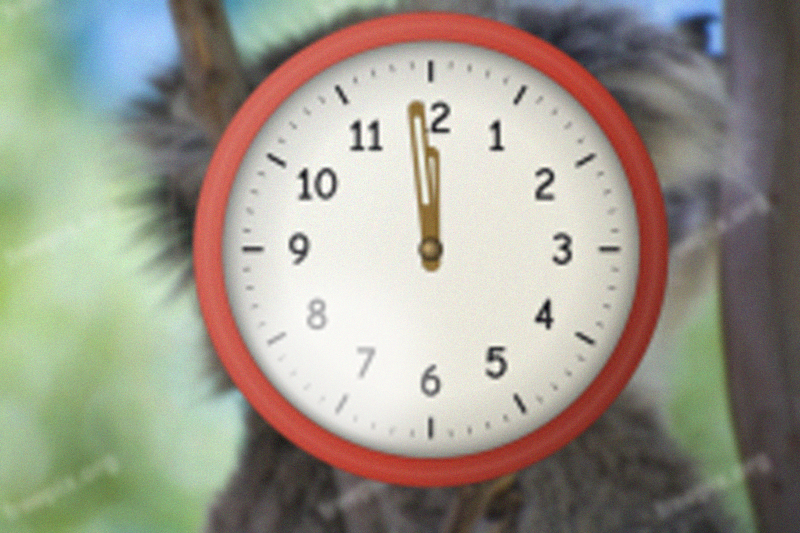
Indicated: 11:59
